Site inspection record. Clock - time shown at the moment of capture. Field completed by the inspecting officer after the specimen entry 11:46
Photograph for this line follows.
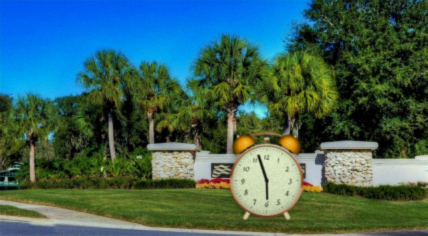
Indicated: 5:57
